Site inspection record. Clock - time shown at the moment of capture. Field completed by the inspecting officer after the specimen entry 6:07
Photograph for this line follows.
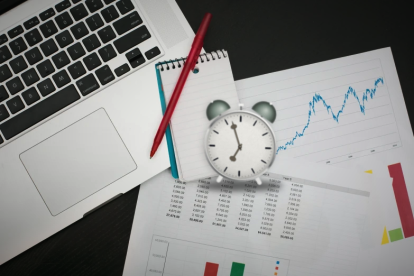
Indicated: 6:57
